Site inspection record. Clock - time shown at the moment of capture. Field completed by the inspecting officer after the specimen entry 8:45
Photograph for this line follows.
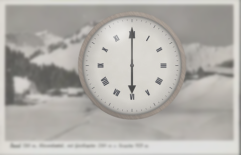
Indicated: 6:00
